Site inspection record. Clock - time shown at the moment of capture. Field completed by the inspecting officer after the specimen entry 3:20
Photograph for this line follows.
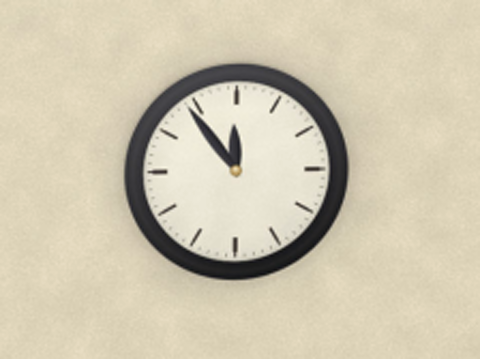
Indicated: 11:54
